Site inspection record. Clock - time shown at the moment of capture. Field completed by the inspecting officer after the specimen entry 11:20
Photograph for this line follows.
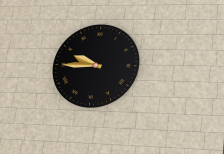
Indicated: 9:45
